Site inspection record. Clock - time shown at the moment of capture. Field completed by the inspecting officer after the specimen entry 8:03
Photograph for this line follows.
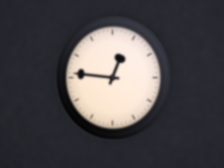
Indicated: 12:46
